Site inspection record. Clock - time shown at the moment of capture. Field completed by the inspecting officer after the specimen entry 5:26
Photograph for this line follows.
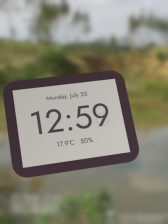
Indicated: 12:59
